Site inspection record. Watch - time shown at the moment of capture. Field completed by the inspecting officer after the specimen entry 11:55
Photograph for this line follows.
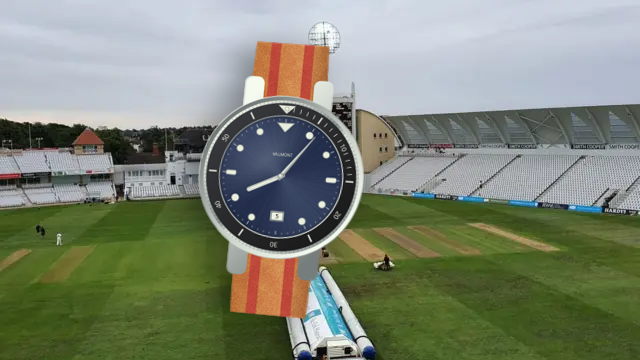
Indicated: 8:06
